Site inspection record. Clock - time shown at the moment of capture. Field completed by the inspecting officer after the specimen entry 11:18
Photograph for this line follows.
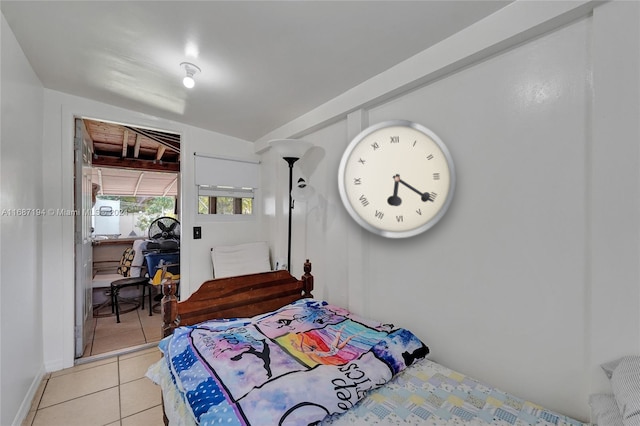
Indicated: 6:21
